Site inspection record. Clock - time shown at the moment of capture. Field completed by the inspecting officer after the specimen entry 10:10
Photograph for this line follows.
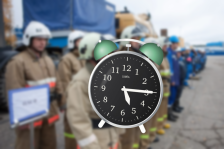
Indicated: 5:15
